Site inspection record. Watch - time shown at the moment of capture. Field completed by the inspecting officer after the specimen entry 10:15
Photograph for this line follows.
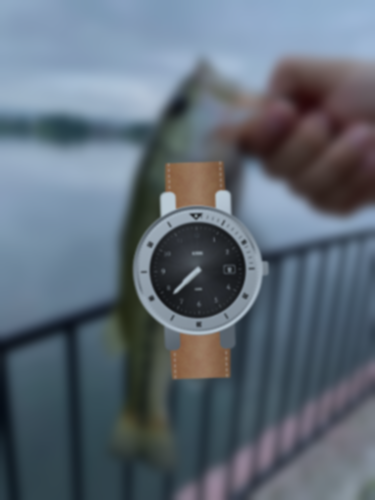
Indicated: 7:38
